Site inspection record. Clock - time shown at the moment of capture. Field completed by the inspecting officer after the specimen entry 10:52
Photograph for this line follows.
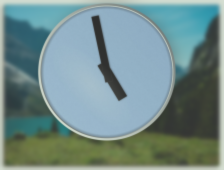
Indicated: 4:58
